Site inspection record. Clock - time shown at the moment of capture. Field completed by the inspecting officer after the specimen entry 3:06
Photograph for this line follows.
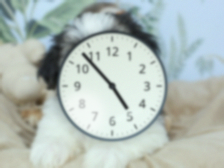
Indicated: 4:53
